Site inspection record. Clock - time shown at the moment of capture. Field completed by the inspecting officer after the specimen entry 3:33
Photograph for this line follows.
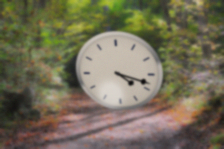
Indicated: 4:18
